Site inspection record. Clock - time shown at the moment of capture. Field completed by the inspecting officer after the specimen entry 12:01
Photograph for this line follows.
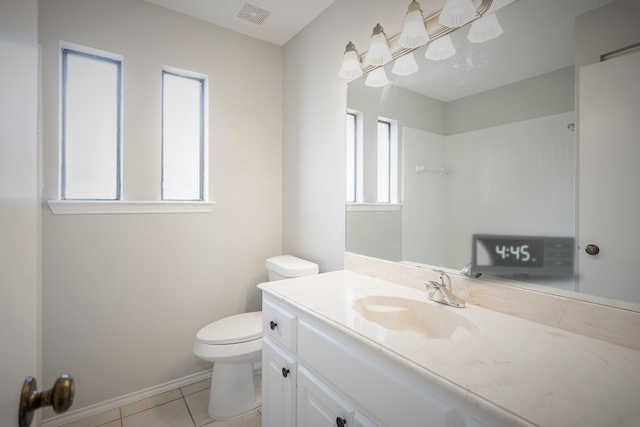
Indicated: 4:45
